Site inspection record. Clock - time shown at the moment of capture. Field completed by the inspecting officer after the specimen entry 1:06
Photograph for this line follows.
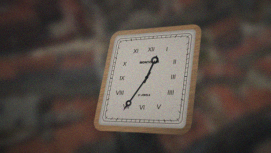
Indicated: 12:35
